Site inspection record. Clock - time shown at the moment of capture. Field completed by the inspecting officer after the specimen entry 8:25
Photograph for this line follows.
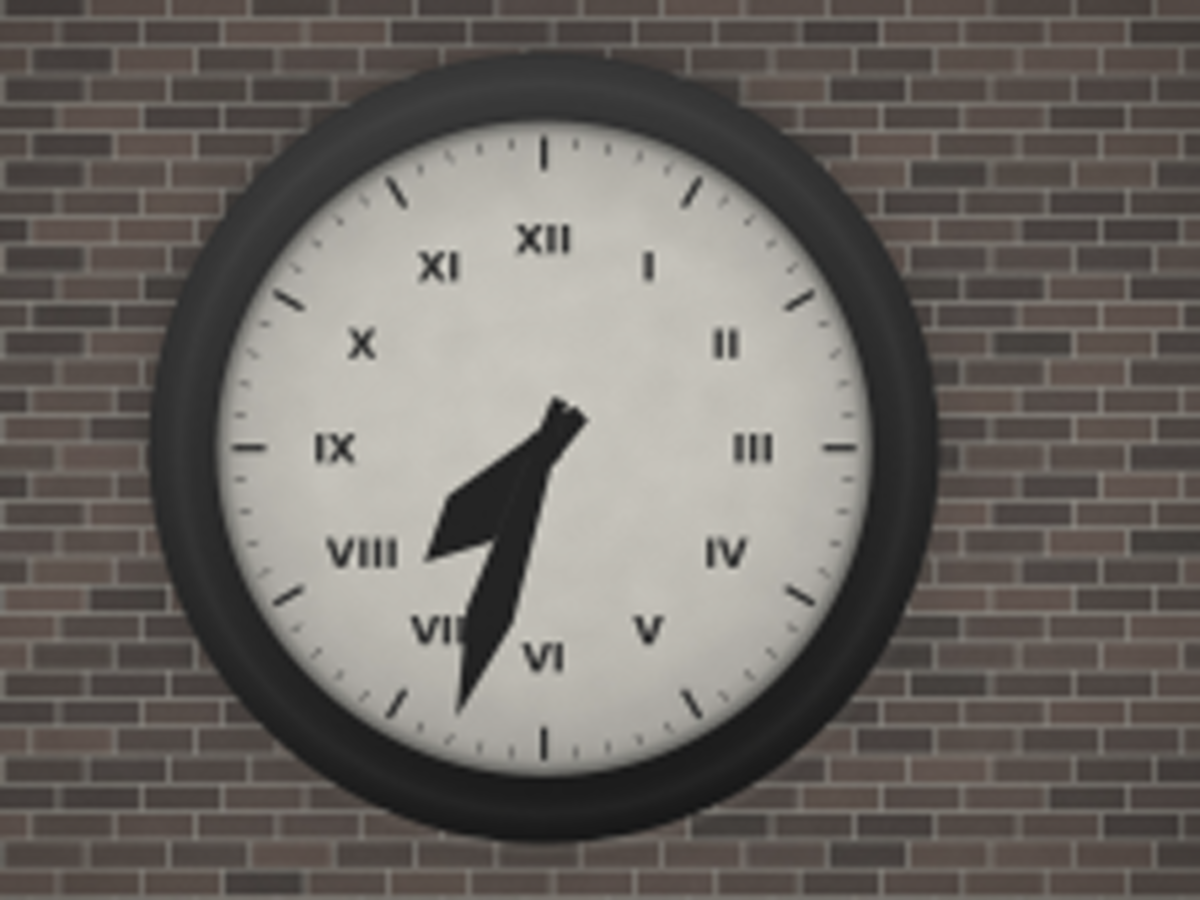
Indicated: 7:33
